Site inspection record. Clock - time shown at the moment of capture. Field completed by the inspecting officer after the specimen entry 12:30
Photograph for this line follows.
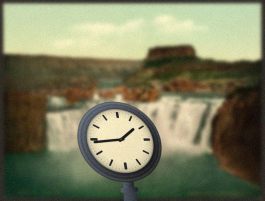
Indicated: 1:44
